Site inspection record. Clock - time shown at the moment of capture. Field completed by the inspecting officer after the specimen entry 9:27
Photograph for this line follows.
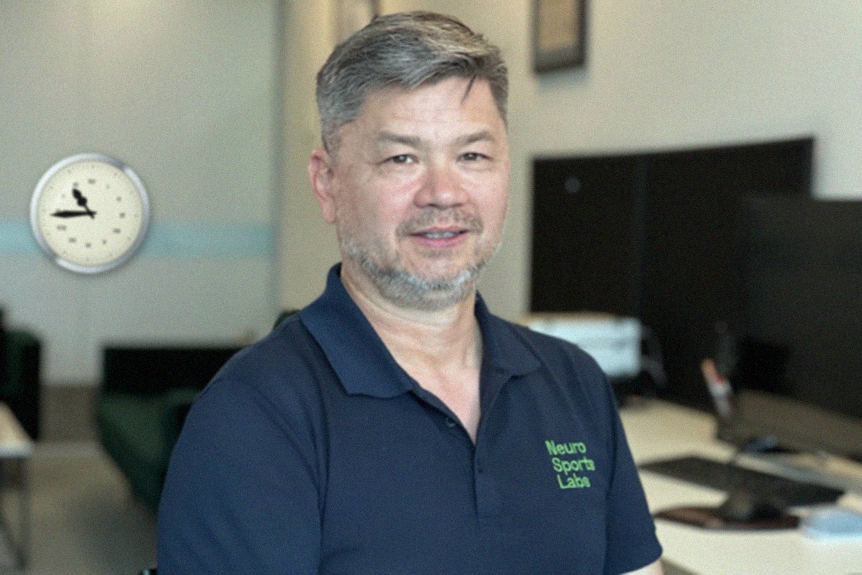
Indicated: 10:44
